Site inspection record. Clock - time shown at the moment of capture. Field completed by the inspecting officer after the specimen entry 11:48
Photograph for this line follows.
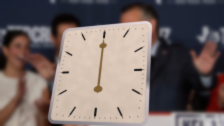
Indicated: 6:00
